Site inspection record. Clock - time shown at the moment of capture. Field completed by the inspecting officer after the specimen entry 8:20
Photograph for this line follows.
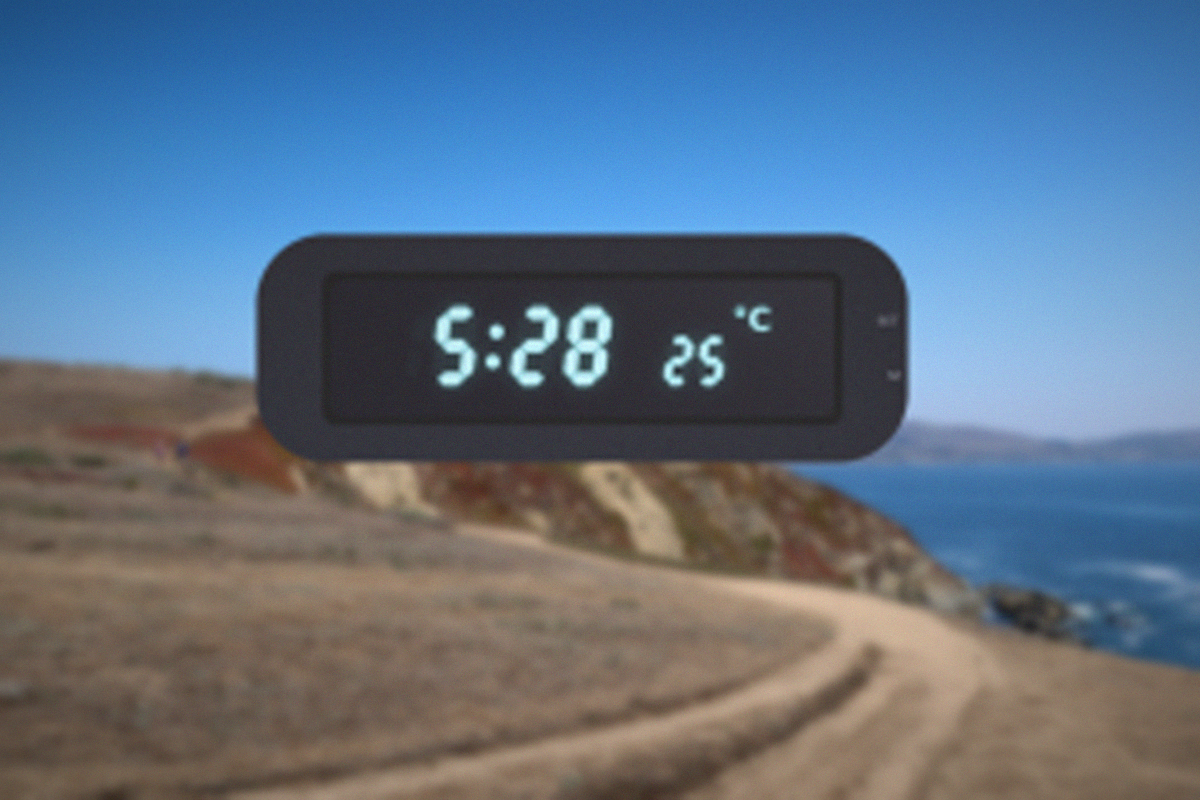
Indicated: 5:28
